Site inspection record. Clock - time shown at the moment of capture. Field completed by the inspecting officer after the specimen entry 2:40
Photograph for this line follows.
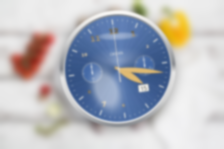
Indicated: 4:17
